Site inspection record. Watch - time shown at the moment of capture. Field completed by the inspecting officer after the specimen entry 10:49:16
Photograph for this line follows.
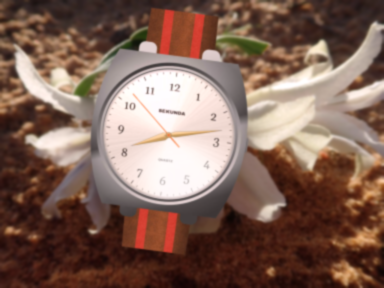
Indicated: 8:12:52
